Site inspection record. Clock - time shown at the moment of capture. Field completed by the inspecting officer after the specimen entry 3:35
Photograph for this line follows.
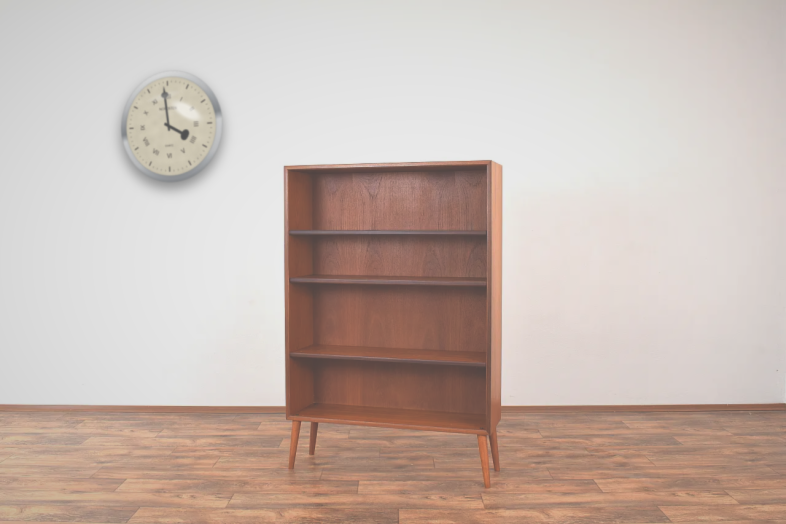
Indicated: 3:59
